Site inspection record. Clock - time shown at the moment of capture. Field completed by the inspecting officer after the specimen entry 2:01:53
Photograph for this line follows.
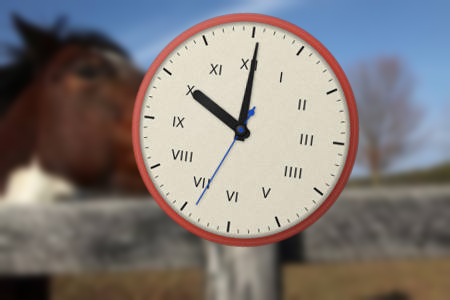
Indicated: 10:00:34
